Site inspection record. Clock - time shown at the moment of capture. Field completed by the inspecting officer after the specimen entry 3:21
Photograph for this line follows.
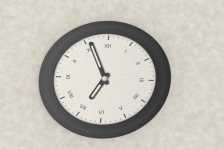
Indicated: 6:56
